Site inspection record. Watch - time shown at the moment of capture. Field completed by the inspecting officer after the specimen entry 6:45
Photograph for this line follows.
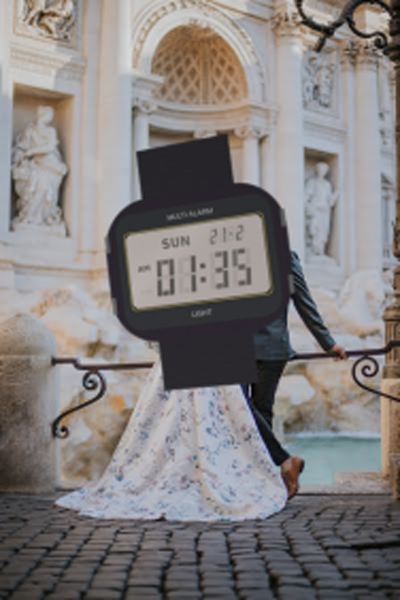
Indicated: 1:35
